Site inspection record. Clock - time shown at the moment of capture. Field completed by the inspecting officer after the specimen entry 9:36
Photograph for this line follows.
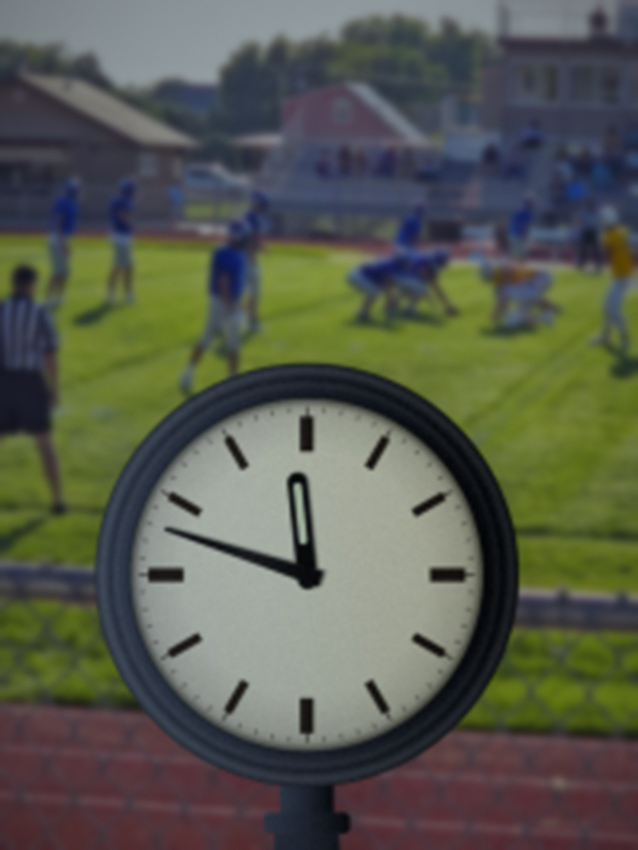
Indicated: 11:48
